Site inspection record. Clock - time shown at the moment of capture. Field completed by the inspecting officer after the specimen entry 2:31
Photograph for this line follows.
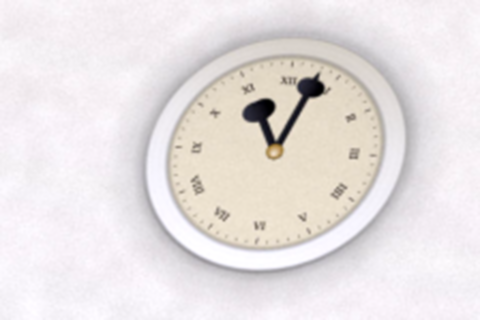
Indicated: 11:03
